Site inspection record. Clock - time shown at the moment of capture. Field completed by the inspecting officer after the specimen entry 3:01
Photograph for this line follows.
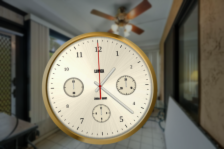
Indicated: 1:22
